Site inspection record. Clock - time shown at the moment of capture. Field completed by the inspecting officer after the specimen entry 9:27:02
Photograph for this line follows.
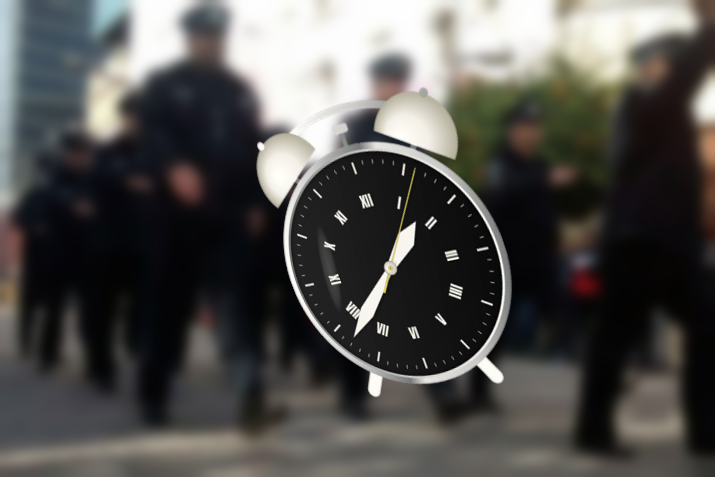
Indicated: 1:38:06
